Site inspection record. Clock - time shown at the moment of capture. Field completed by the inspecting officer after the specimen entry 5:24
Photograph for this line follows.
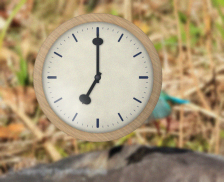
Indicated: 7:00
